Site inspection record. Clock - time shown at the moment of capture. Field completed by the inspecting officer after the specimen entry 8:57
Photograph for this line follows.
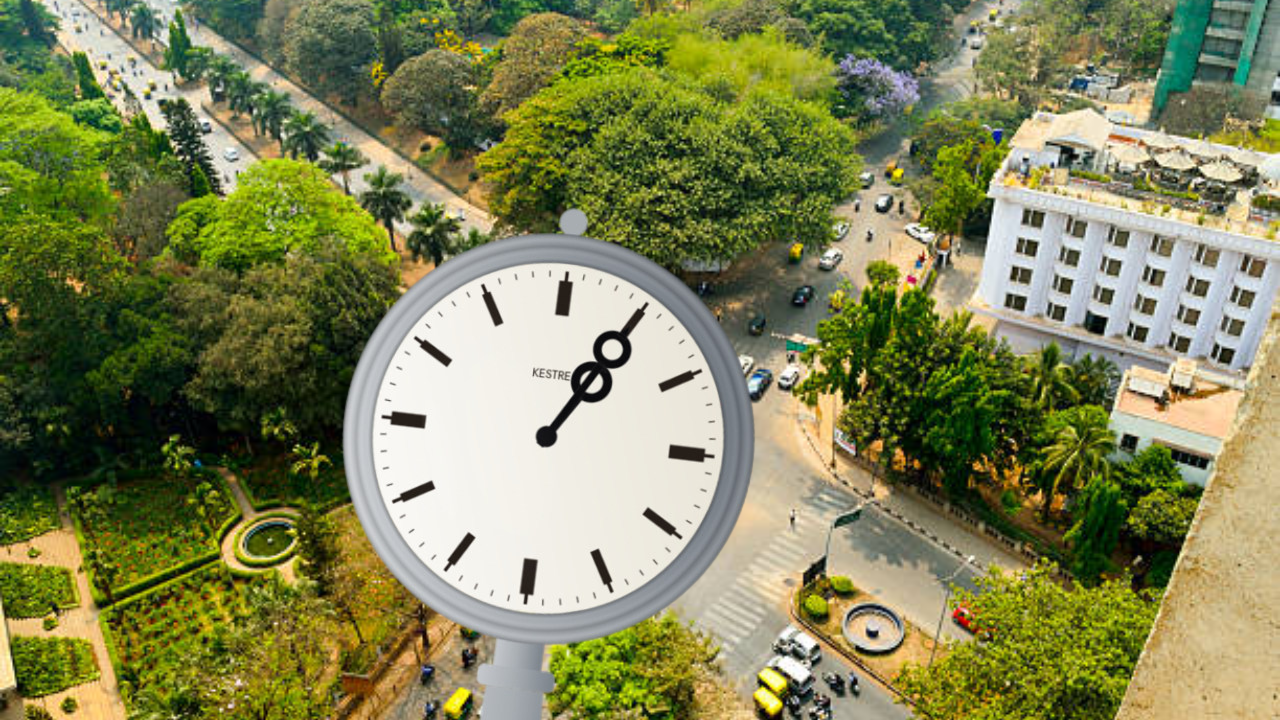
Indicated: 1:05
